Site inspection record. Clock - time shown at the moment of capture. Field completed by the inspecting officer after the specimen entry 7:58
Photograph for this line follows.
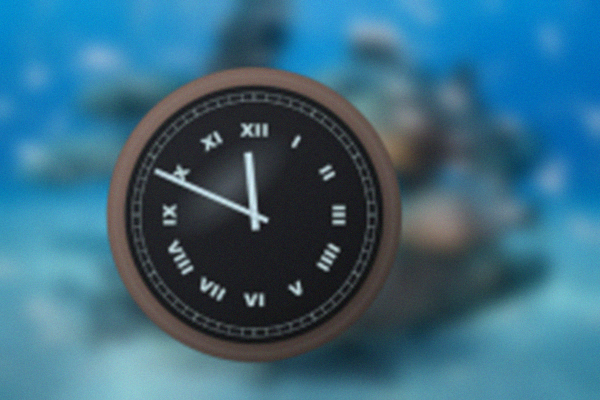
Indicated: 11:49
